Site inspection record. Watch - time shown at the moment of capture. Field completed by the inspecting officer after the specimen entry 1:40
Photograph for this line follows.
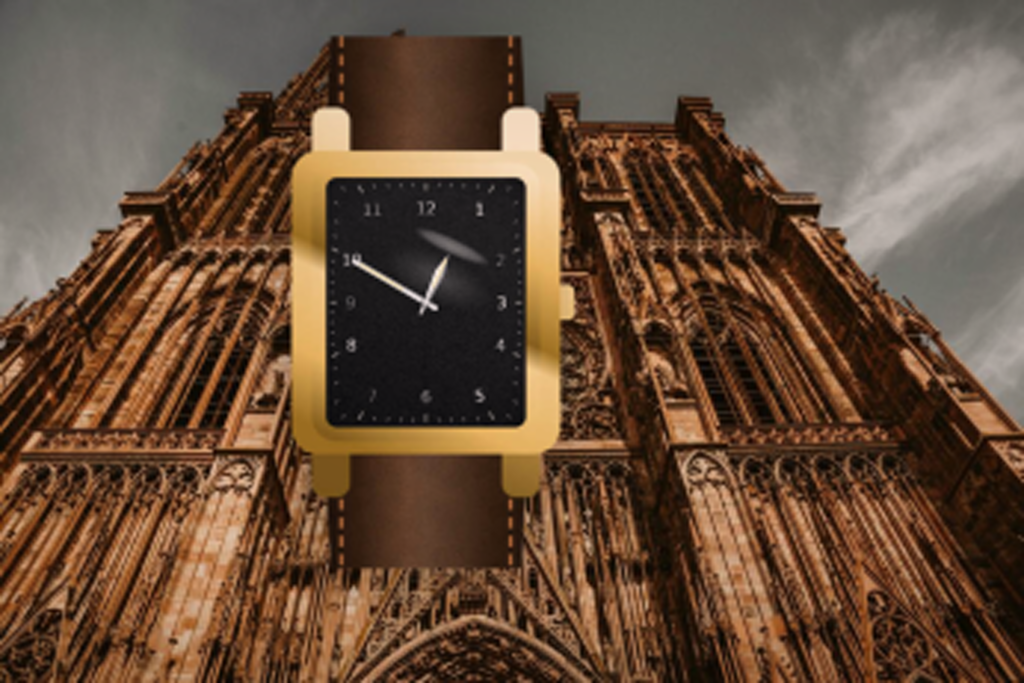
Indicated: 12:50
